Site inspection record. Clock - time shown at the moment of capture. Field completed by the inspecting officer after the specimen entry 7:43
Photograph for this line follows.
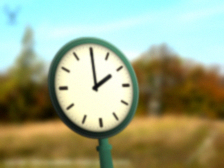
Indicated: 2:00
